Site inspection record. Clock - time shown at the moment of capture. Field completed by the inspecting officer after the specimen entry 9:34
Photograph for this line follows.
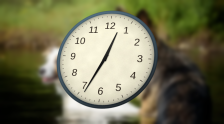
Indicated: 12:34
